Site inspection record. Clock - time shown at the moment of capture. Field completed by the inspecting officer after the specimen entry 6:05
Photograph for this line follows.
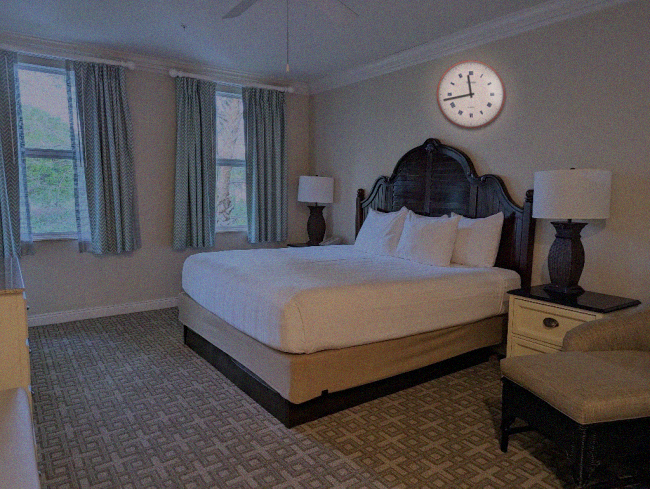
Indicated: 11:43
